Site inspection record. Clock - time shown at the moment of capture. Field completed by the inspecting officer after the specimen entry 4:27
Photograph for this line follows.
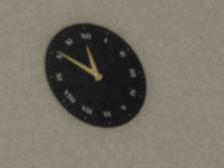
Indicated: 11:51
